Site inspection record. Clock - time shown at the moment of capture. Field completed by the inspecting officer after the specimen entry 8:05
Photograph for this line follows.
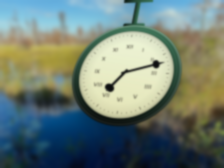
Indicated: 7:12
